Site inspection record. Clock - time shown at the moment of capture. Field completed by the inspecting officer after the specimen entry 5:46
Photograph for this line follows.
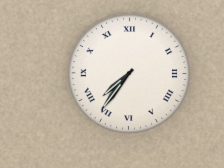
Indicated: 7:36
